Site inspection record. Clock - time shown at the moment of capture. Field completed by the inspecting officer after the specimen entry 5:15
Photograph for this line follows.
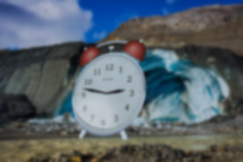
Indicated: 2:47
